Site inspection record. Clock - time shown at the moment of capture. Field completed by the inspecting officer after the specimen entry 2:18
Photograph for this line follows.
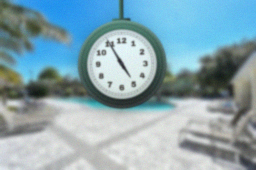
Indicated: 4:55
